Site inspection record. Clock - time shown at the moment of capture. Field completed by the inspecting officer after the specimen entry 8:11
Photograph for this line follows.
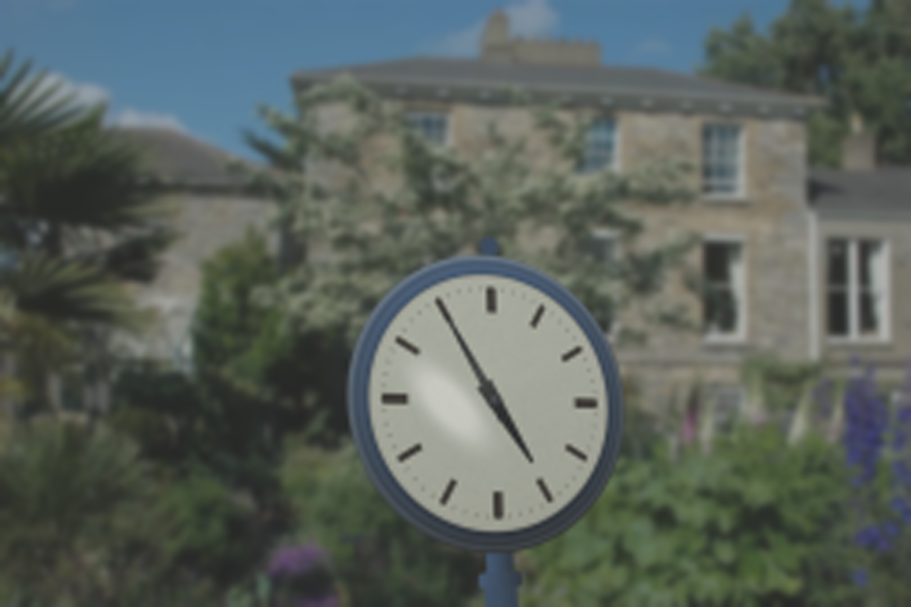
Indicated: 4:55
